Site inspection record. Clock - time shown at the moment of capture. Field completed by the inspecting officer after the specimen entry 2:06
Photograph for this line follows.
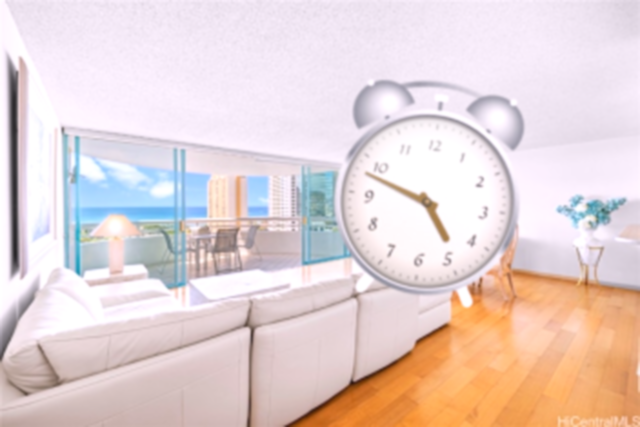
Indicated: 4:48
